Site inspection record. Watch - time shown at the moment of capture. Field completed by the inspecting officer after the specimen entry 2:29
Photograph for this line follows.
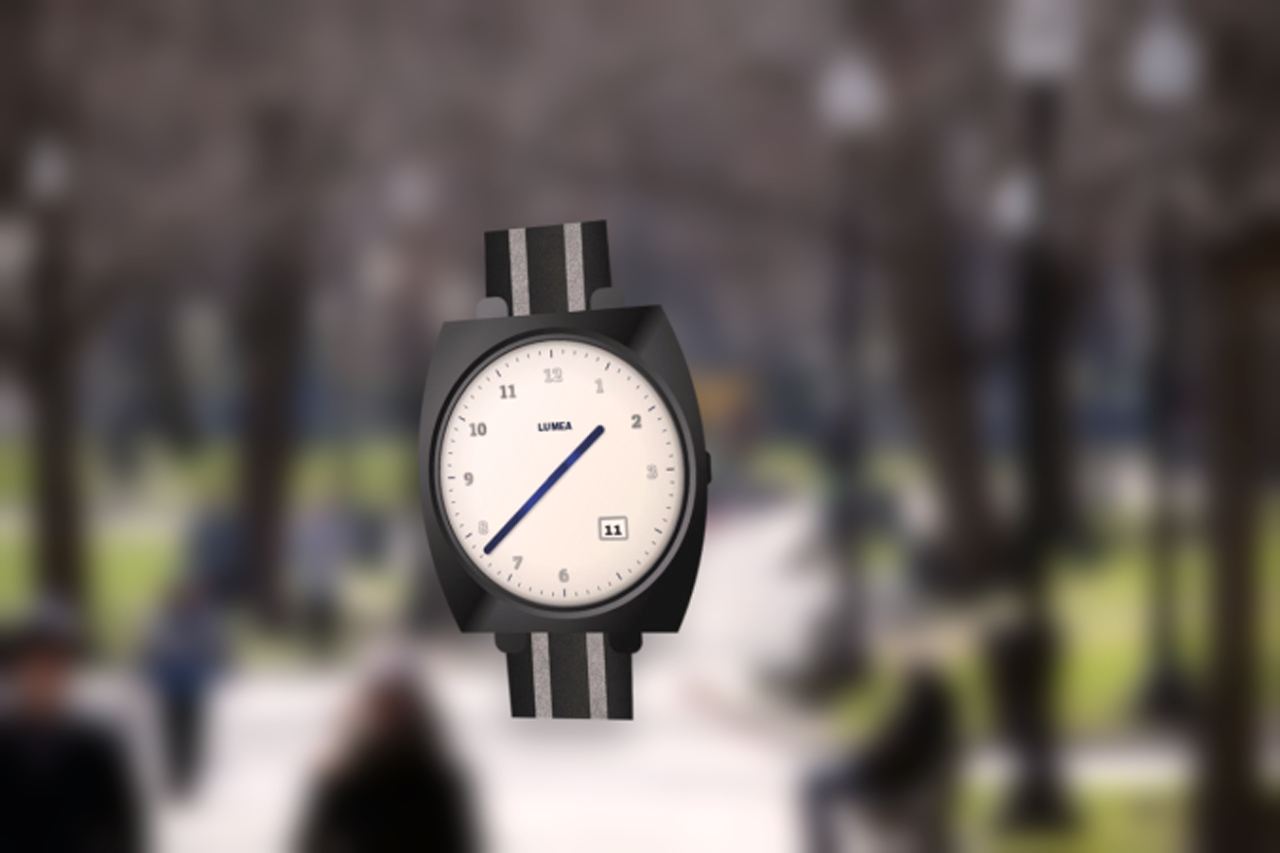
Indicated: 1:38
